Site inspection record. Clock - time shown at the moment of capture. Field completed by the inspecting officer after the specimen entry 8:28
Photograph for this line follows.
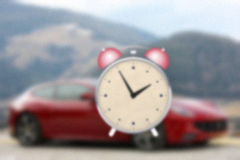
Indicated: 1:55
